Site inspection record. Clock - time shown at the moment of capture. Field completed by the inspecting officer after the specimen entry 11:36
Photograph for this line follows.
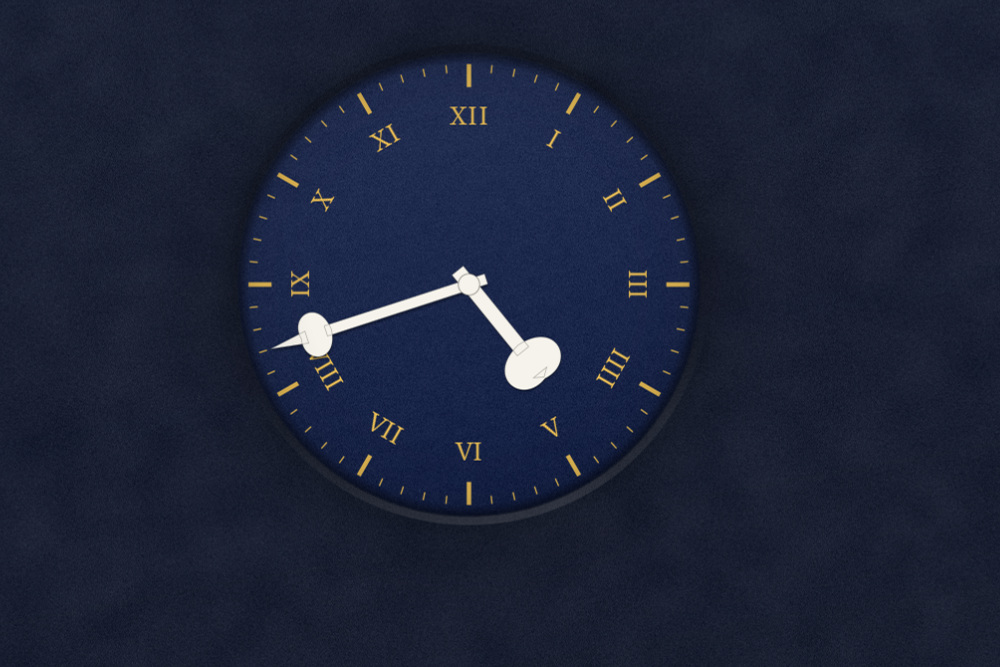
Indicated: 4:42
